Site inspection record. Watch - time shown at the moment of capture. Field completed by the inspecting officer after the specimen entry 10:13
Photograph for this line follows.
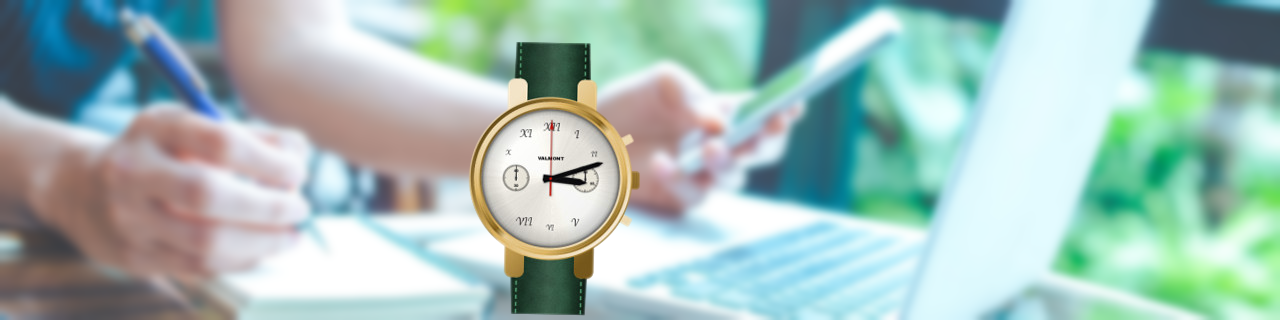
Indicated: 3:12
